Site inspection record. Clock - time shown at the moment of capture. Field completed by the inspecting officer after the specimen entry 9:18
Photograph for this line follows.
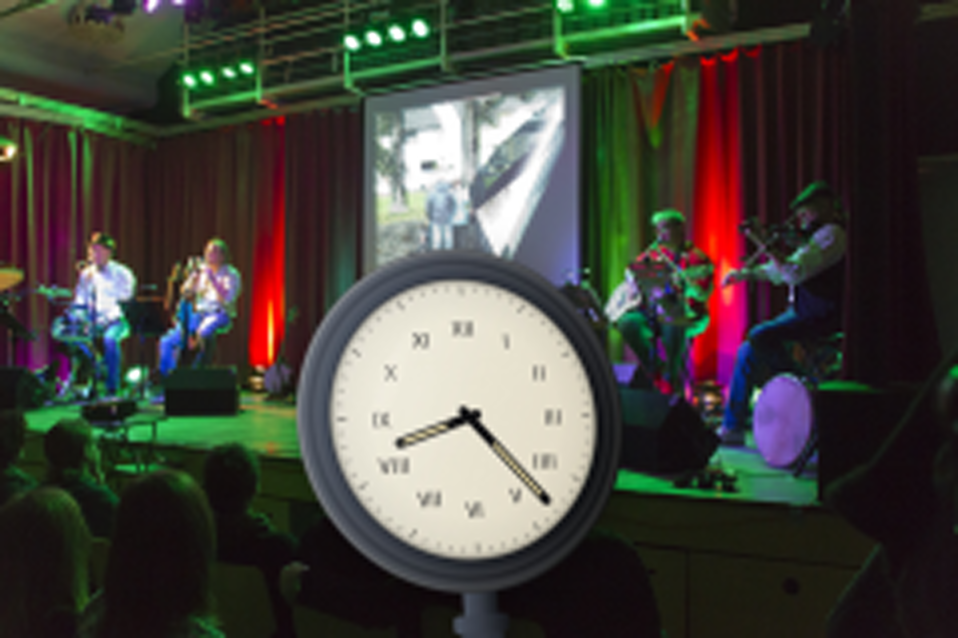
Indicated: 8:23
